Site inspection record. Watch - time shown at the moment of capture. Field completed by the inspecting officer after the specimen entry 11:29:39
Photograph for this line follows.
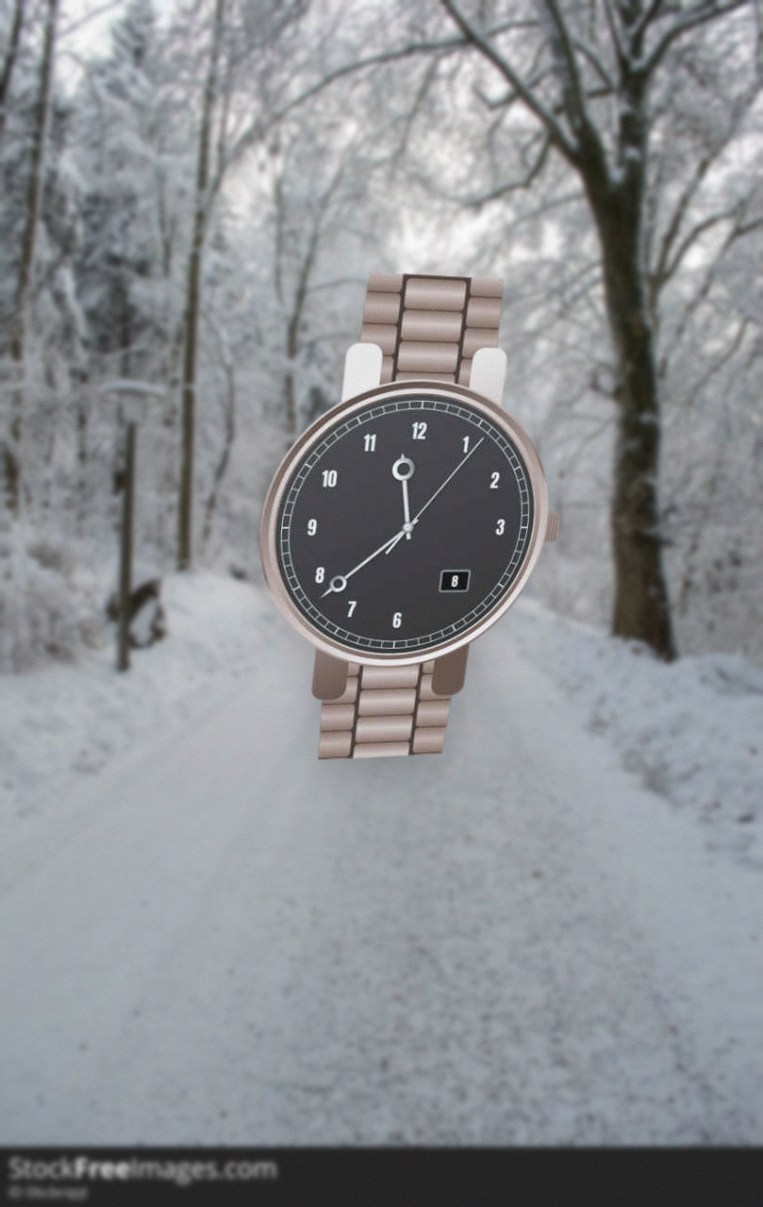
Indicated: 11:38:06
